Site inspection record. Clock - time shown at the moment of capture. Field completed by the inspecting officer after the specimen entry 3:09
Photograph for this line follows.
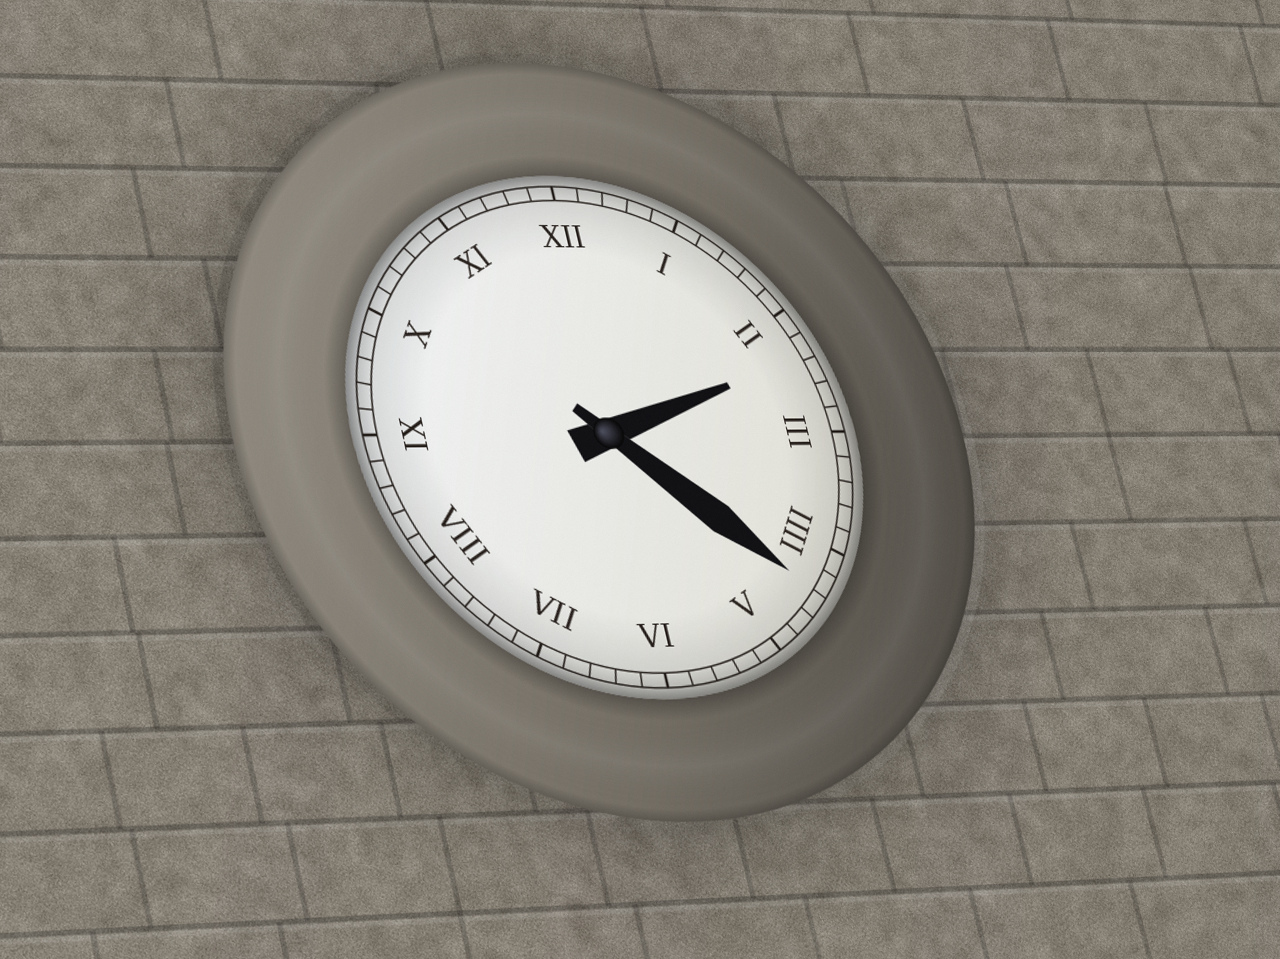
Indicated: 2:22
